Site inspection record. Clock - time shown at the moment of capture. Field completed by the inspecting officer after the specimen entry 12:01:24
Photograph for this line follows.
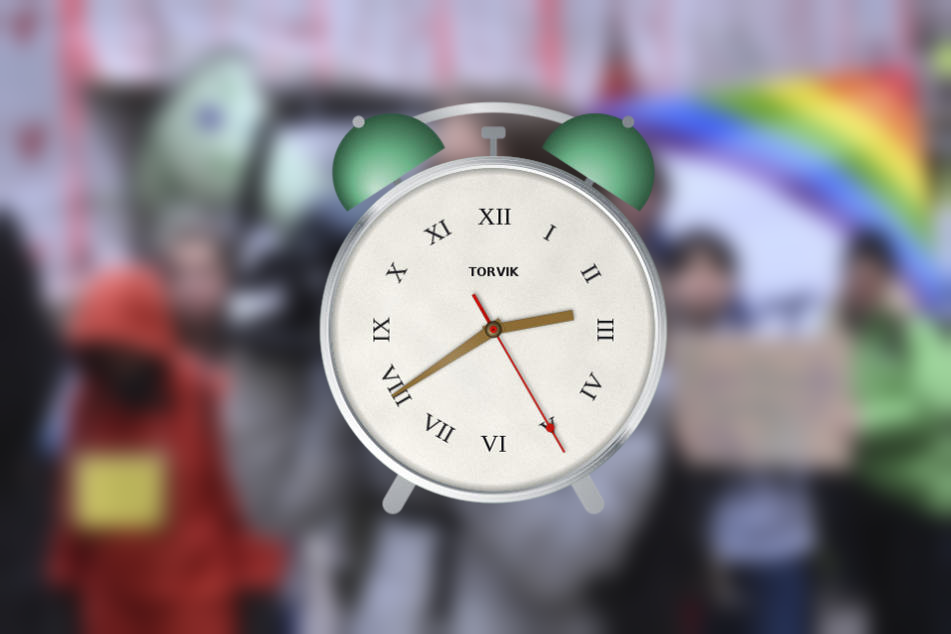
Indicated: 2:39:25
